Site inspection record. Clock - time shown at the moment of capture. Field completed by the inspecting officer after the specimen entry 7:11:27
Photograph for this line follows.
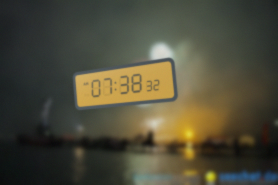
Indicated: 7:38:32
